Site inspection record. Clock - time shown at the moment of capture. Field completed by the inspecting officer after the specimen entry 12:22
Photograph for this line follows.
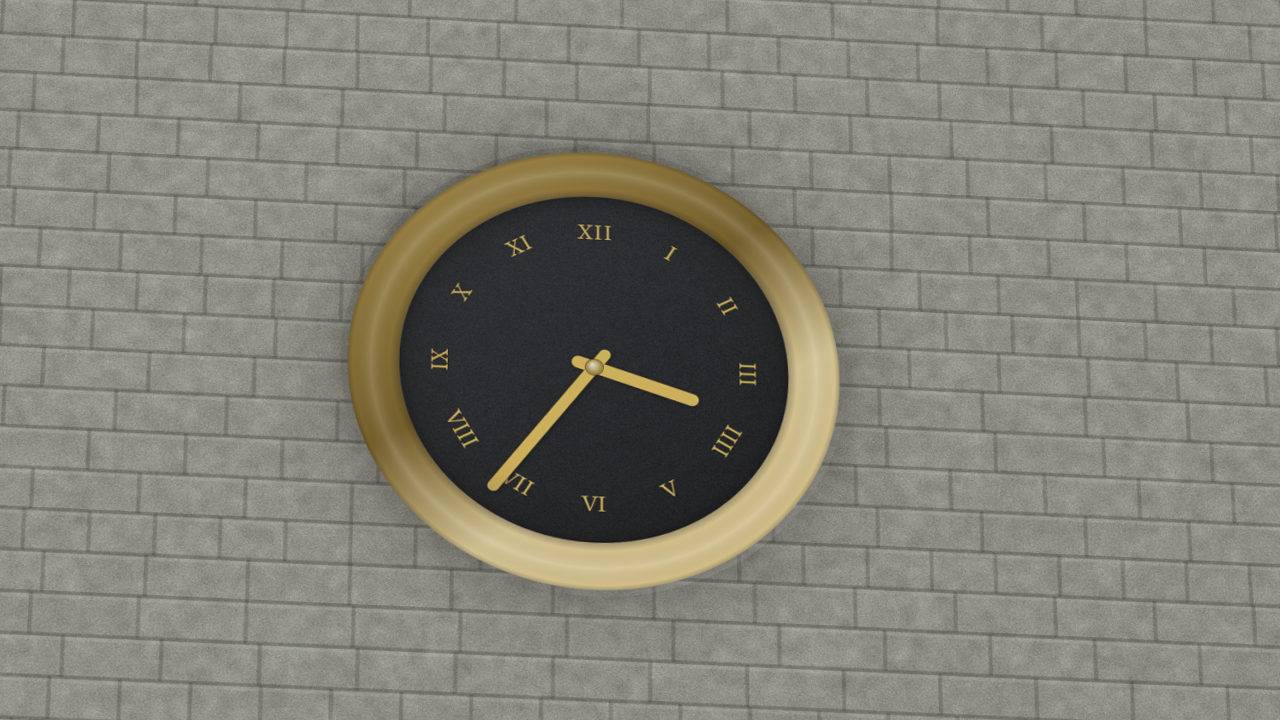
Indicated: 3:36
